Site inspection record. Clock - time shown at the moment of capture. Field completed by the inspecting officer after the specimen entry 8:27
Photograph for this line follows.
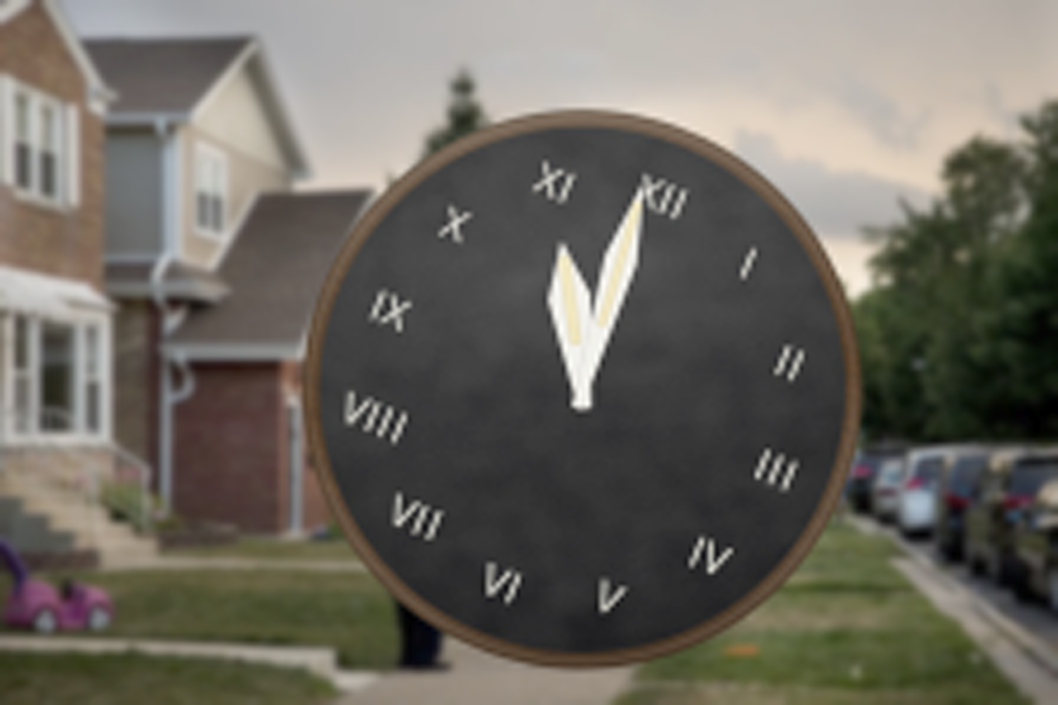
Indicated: 10:59
